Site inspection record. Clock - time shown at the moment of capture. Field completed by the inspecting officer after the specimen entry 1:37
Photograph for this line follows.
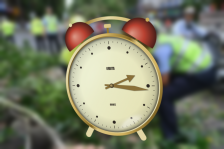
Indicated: 2:16
